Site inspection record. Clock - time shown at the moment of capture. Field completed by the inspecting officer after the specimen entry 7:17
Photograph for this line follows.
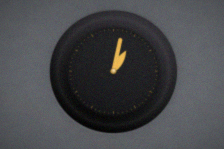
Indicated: 1:02
